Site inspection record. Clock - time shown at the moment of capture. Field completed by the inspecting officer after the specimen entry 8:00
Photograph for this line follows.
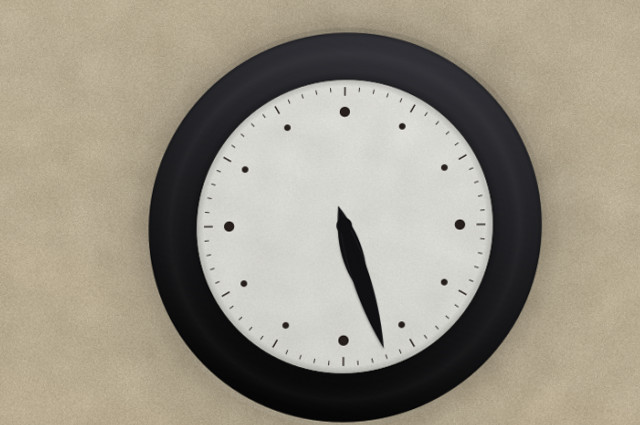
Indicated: 5:27
